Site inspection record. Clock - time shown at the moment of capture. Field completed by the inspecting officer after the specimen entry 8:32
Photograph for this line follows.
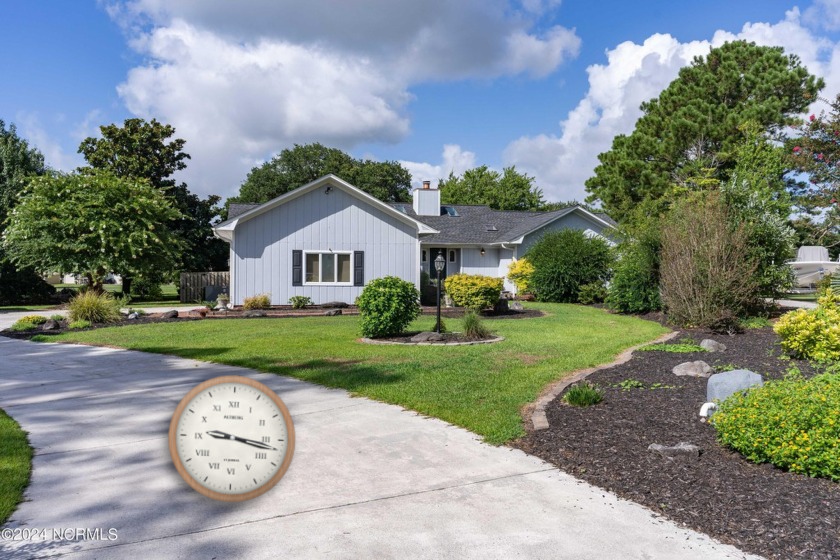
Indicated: 9:17
